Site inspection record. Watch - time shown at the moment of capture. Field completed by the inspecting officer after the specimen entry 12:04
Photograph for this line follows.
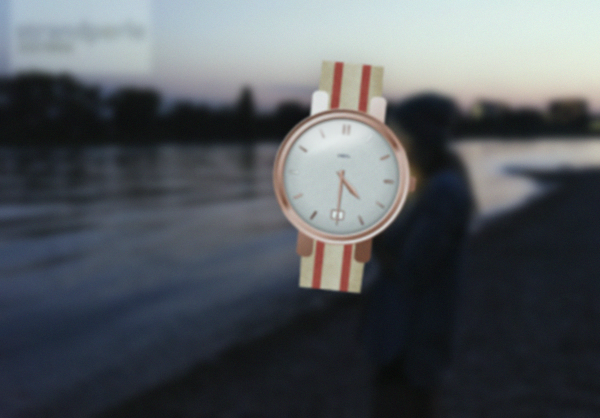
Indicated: 4:30
